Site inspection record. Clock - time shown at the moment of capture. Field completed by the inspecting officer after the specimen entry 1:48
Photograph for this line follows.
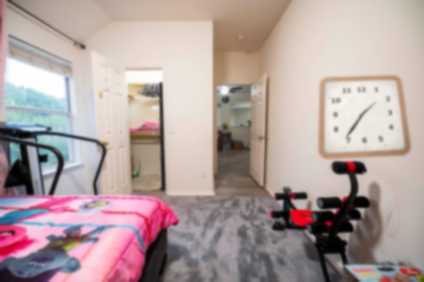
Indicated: 1:36
